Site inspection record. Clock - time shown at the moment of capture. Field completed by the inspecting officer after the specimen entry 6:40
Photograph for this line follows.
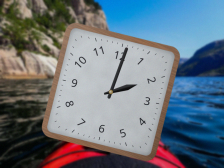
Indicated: 2:01
